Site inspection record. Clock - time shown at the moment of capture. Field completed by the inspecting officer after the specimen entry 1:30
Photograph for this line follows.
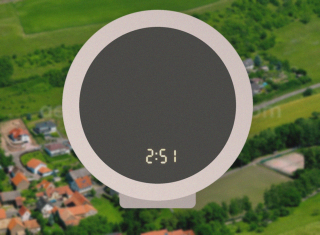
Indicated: 2:51
